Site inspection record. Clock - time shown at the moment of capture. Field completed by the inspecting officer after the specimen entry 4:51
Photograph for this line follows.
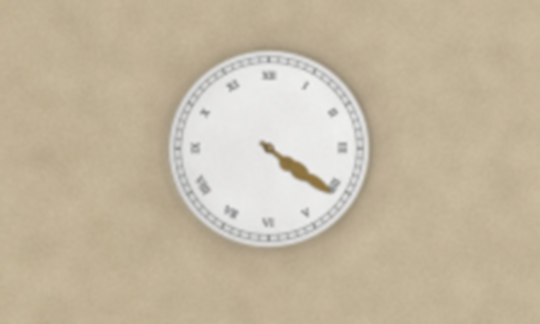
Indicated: 4:21
